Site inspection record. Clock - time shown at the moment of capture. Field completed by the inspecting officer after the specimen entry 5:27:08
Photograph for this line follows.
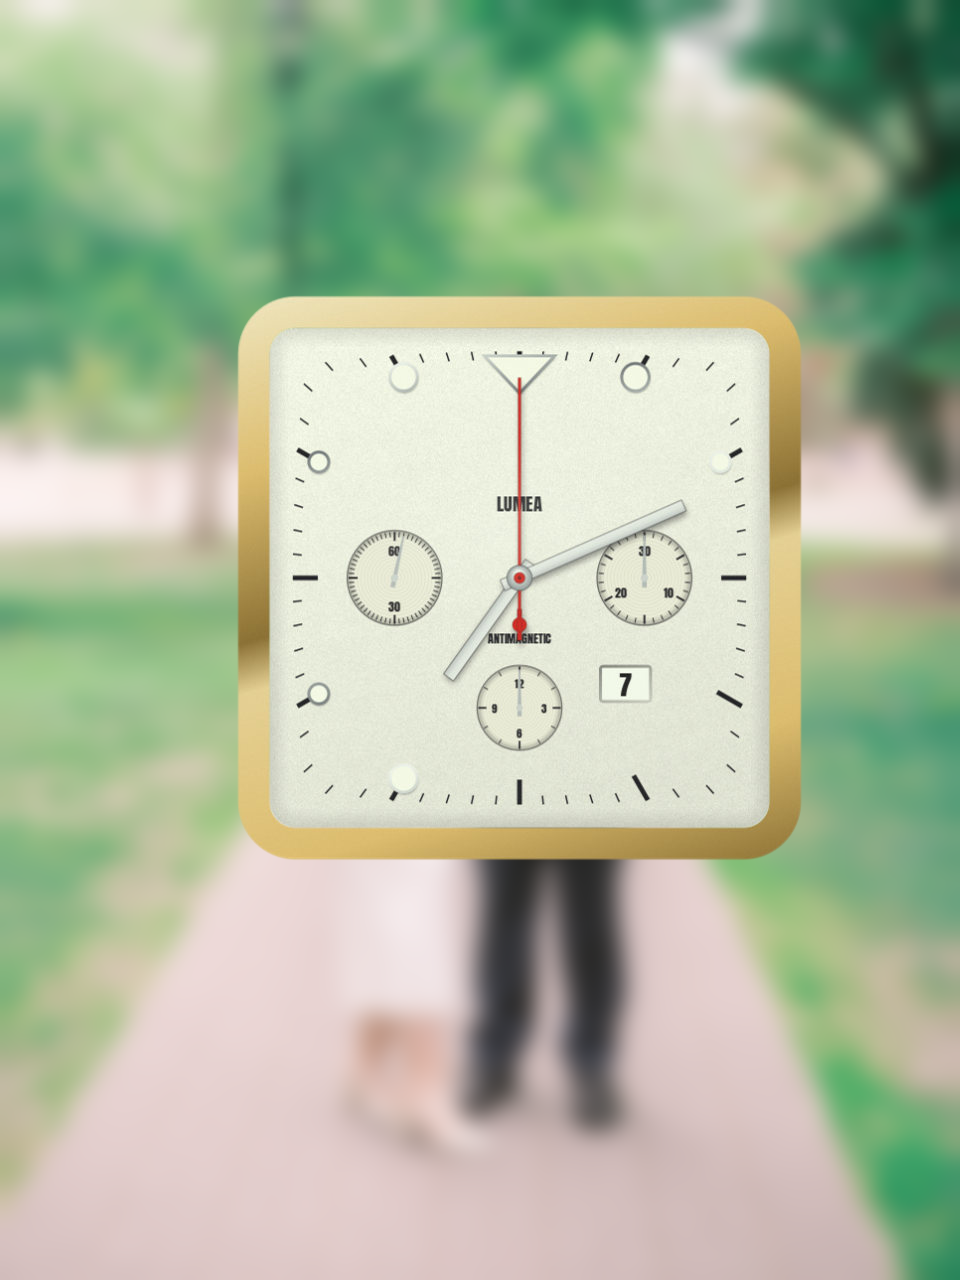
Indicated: 7:11:02
